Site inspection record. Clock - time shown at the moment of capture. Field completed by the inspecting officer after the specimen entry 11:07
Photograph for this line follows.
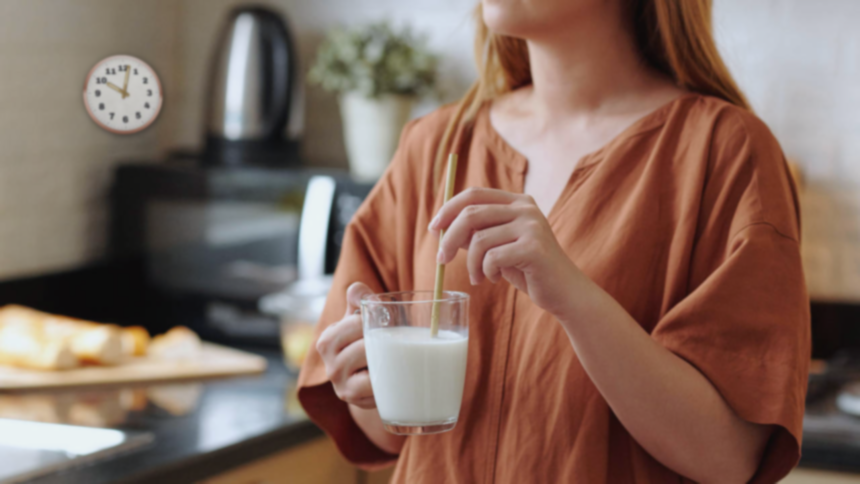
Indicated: 10:02
